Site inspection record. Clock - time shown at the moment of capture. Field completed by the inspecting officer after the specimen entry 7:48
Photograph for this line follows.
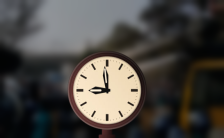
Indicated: 8:59
